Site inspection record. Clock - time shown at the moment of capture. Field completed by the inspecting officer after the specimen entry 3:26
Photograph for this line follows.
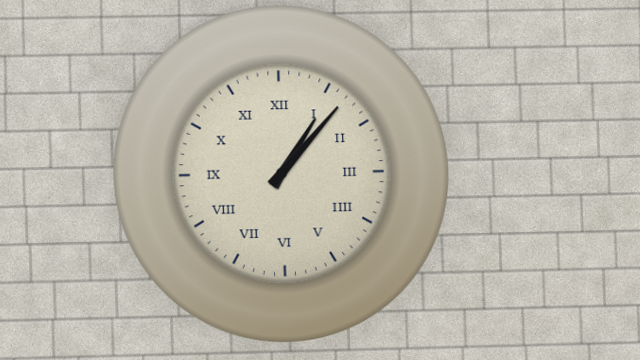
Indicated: 1:07
